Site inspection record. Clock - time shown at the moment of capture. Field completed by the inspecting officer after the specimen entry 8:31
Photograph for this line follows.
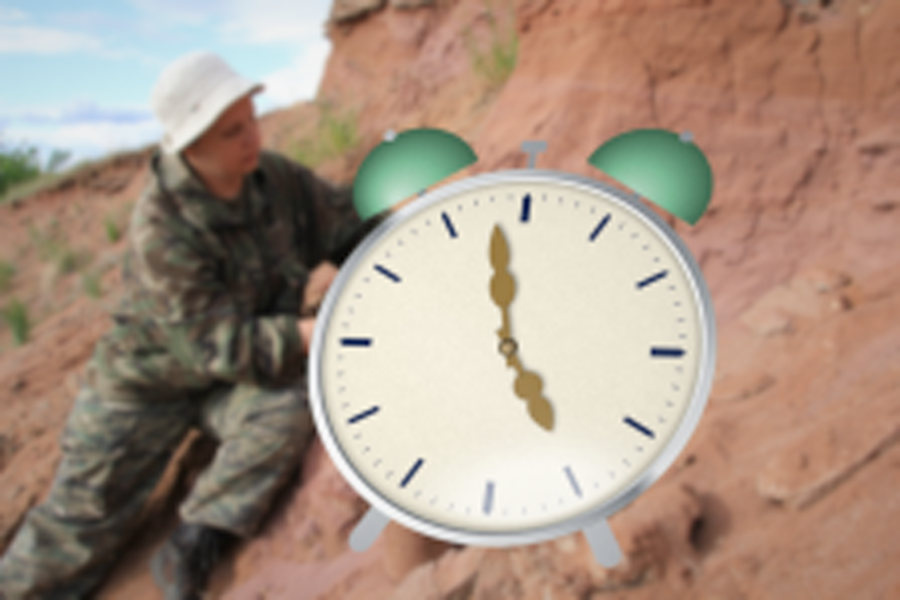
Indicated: 4:58
